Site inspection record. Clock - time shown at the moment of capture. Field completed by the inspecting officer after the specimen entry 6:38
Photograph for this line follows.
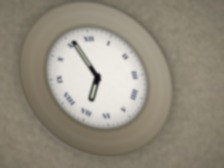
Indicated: 6:56
